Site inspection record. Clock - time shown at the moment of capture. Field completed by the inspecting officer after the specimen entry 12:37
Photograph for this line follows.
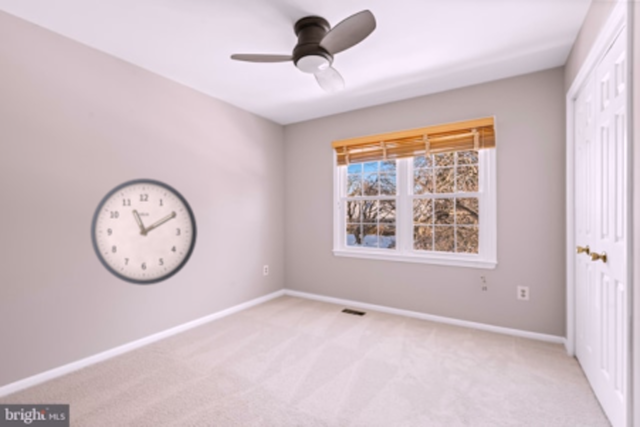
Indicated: 11:10
